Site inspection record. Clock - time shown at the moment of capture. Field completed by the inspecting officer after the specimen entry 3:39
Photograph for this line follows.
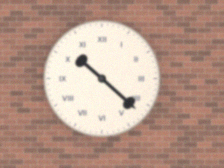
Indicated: 10:22
